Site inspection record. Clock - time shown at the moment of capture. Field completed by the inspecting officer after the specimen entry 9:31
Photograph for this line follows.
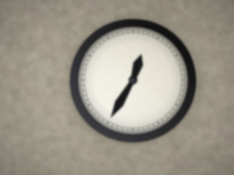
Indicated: 12:35
